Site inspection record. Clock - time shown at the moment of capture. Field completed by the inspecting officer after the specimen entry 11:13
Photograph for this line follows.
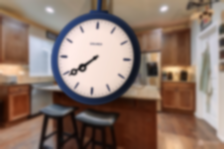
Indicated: 7:39
